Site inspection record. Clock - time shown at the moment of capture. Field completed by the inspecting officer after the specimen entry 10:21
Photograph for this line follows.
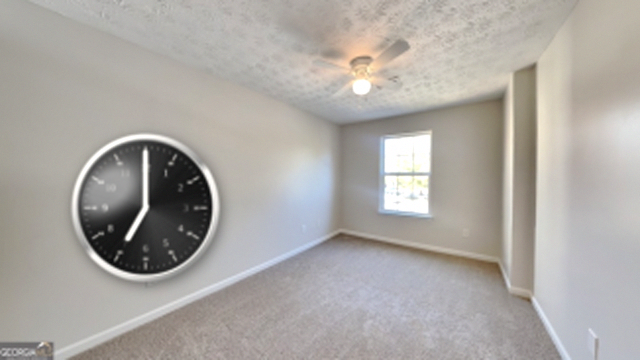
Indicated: 7:00
